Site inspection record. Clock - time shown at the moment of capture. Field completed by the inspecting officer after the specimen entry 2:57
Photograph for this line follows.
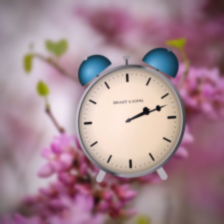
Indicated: 2:12
